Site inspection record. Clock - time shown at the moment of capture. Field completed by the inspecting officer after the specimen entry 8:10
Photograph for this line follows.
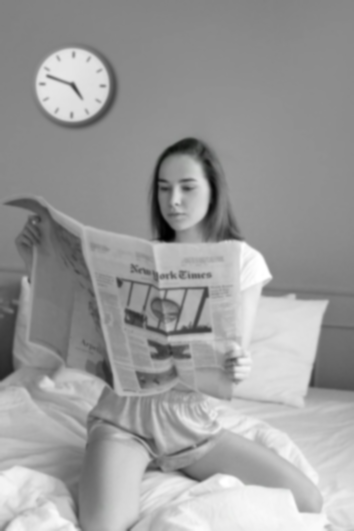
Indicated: 4:48
